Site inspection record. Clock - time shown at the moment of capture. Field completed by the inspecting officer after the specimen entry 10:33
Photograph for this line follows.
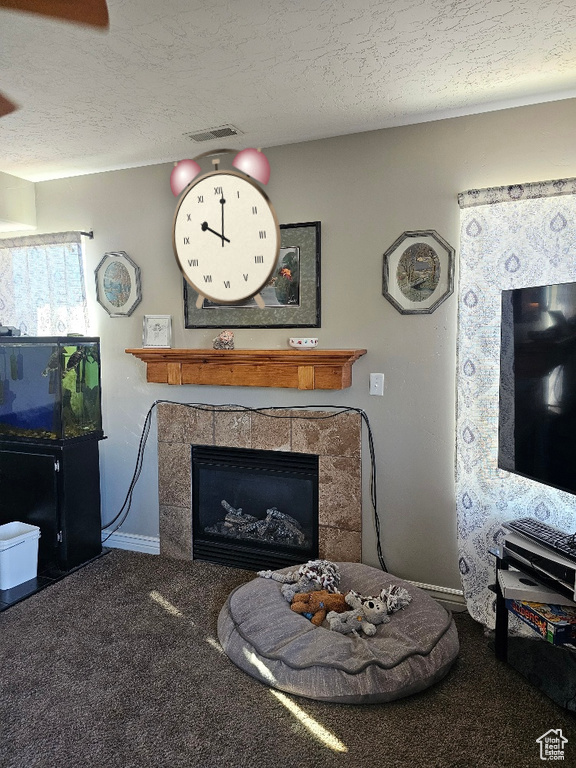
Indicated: 10:01
